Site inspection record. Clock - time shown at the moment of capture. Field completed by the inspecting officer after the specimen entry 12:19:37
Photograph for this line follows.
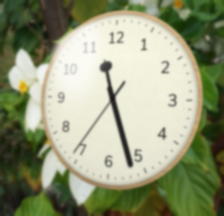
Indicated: 11:26:36
